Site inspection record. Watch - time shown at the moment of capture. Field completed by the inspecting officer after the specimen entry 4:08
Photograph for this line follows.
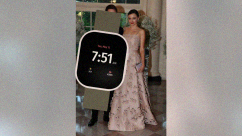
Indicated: 7:51
